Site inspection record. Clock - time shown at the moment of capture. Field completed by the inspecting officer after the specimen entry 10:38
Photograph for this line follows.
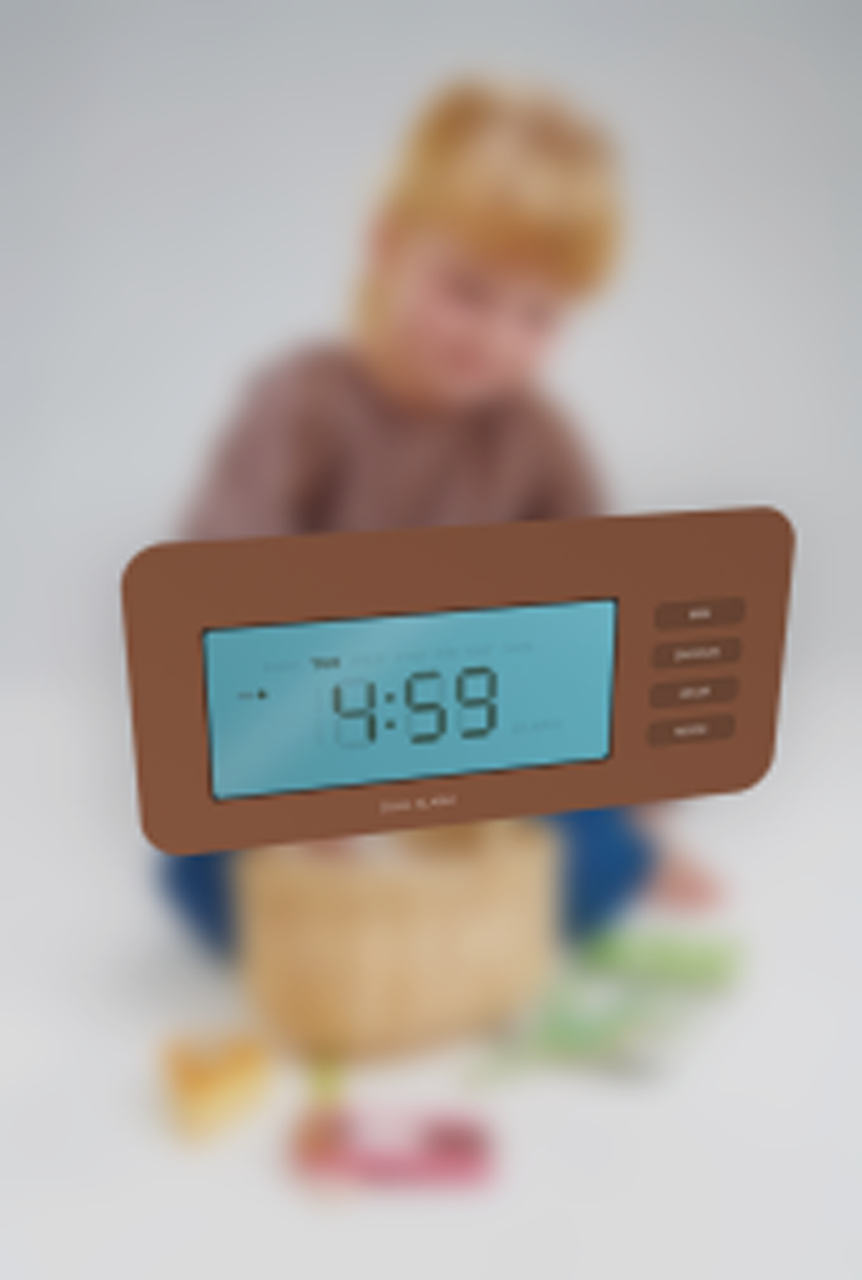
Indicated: 4:59
